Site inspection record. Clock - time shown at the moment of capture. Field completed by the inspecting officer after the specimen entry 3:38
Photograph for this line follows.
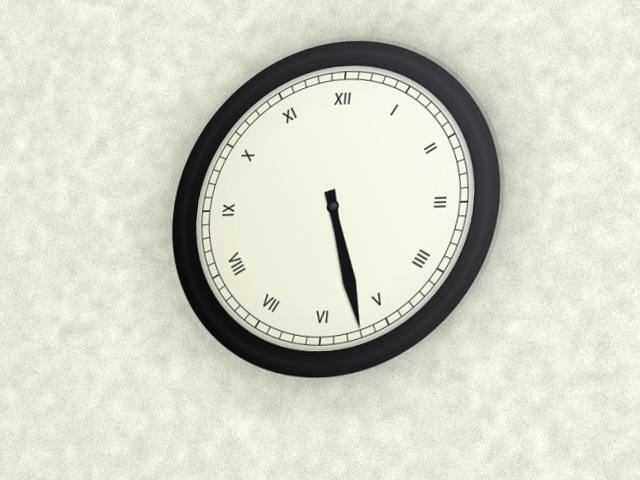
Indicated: 5:27
